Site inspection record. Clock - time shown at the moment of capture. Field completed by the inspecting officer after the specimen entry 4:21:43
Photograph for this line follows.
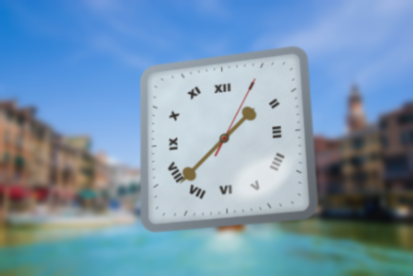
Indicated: 1:38:05
